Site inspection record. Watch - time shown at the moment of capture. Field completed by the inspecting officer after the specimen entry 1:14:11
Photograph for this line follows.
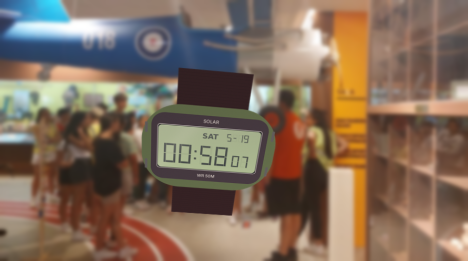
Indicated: 0:58:07
